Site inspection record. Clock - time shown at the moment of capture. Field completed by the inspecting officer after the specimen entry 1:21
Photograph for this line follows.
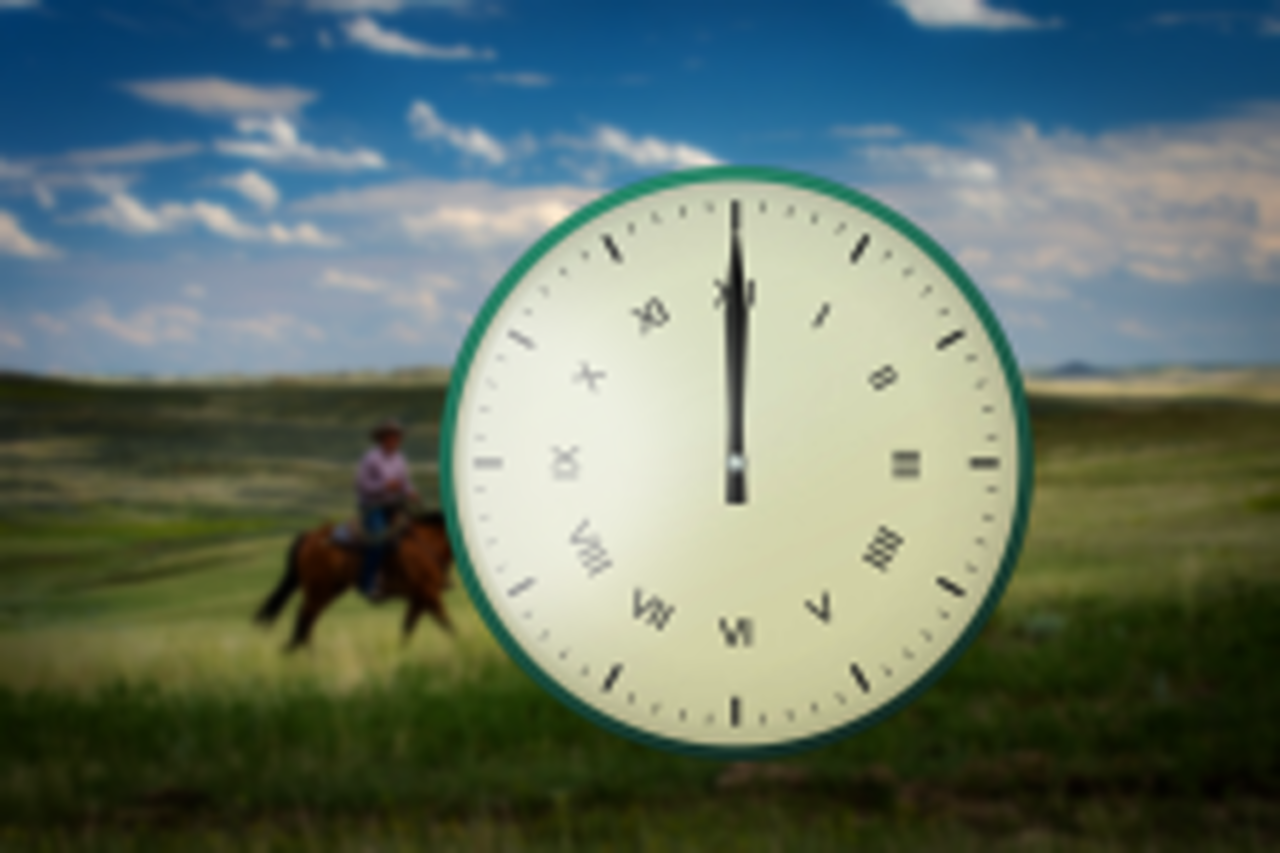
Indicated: 12:00
